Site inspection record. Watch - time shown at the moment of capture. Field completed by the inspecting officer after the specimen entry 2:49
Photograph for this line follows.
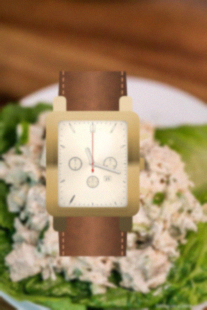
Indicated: 11:18
